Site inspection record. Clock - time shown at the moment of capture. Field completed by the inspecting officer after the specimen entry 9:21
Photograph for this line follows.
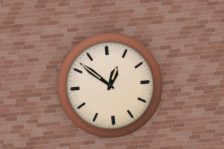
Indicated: 12:52
